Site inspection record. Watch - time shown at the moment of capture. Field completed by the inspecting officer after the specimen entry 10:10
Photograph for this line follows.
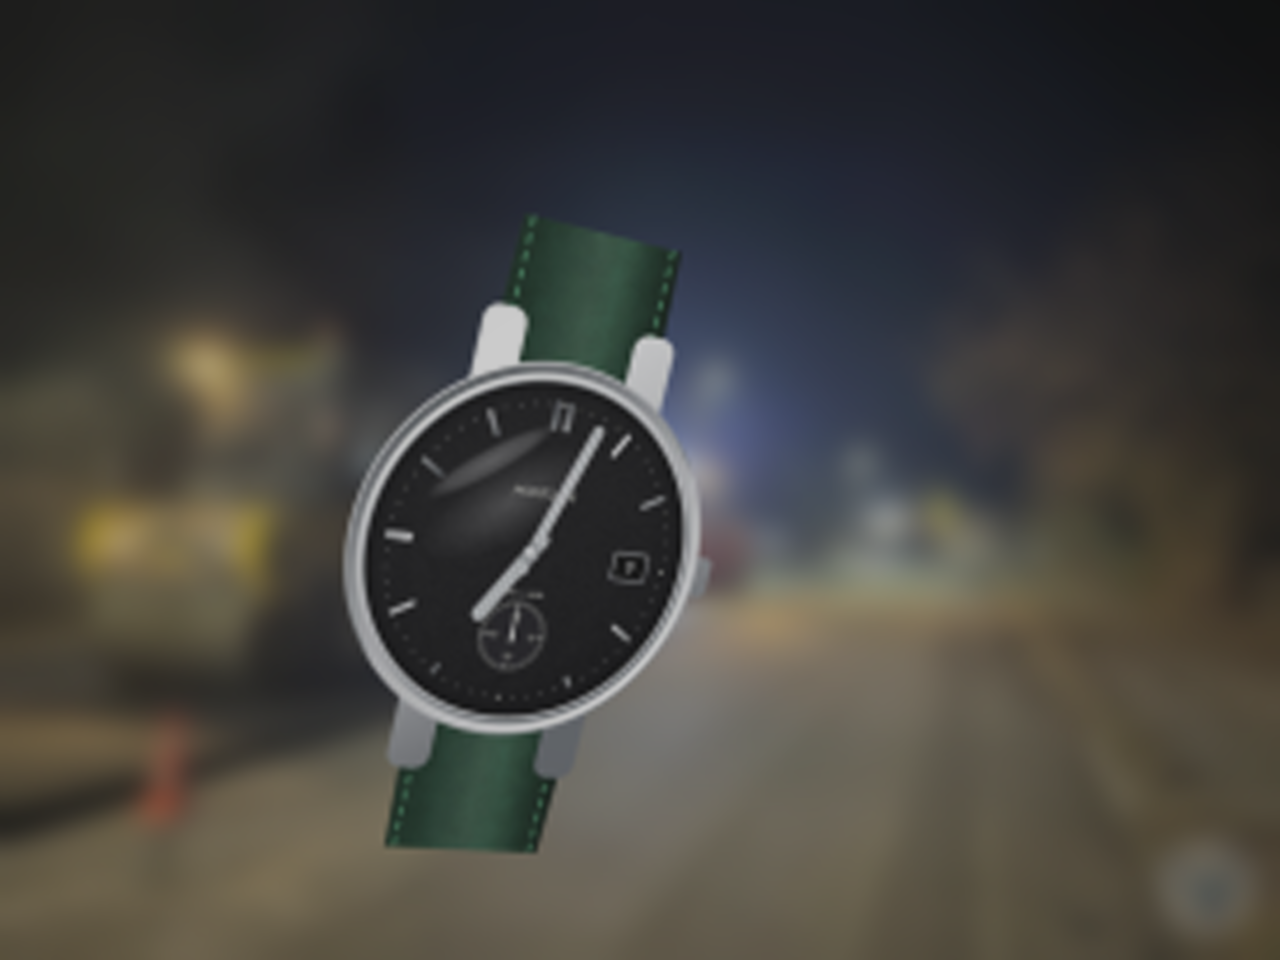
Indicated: 7:03
